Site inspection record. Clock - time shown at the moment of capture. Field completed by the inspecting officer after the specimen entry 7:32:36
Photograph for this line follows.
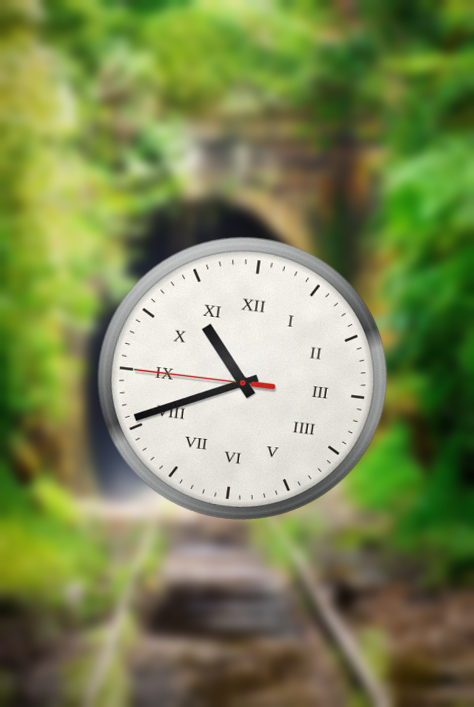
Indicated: 10:40:45
